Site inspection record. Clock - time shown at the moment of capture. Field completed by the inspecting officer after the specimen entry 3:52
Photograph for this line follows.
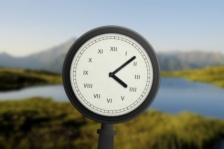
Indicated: 4:08
